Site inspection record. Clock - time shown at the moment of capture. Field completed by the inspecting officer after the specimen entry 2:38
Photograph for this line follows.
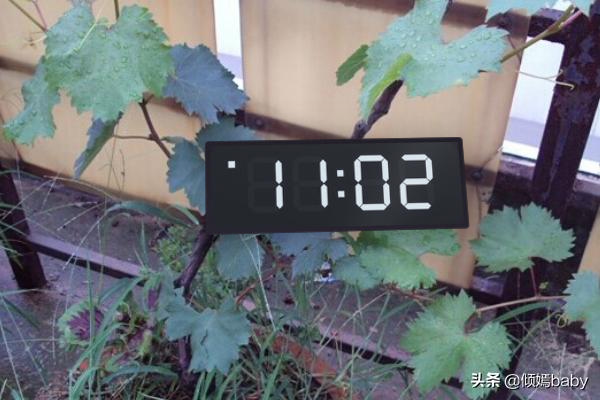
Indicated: 11:02
